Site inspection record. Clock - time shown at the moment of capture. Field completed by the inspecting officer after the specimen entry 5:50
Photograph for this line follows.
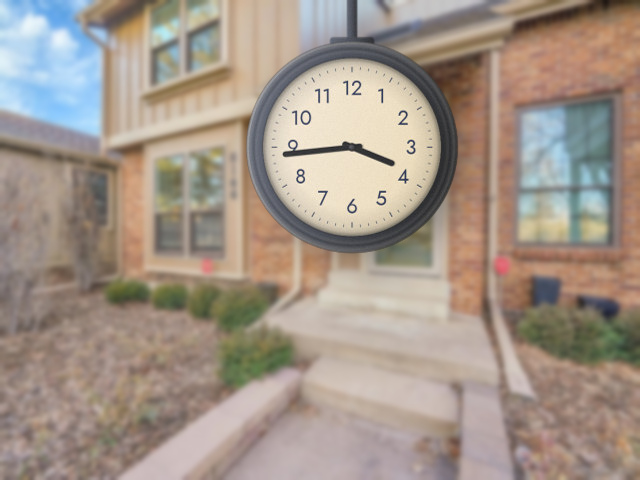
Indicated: 3:44
